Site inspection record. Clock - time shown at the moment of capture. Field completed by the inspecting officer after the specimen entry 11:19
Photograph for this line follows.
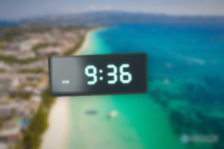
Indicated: 9:36
